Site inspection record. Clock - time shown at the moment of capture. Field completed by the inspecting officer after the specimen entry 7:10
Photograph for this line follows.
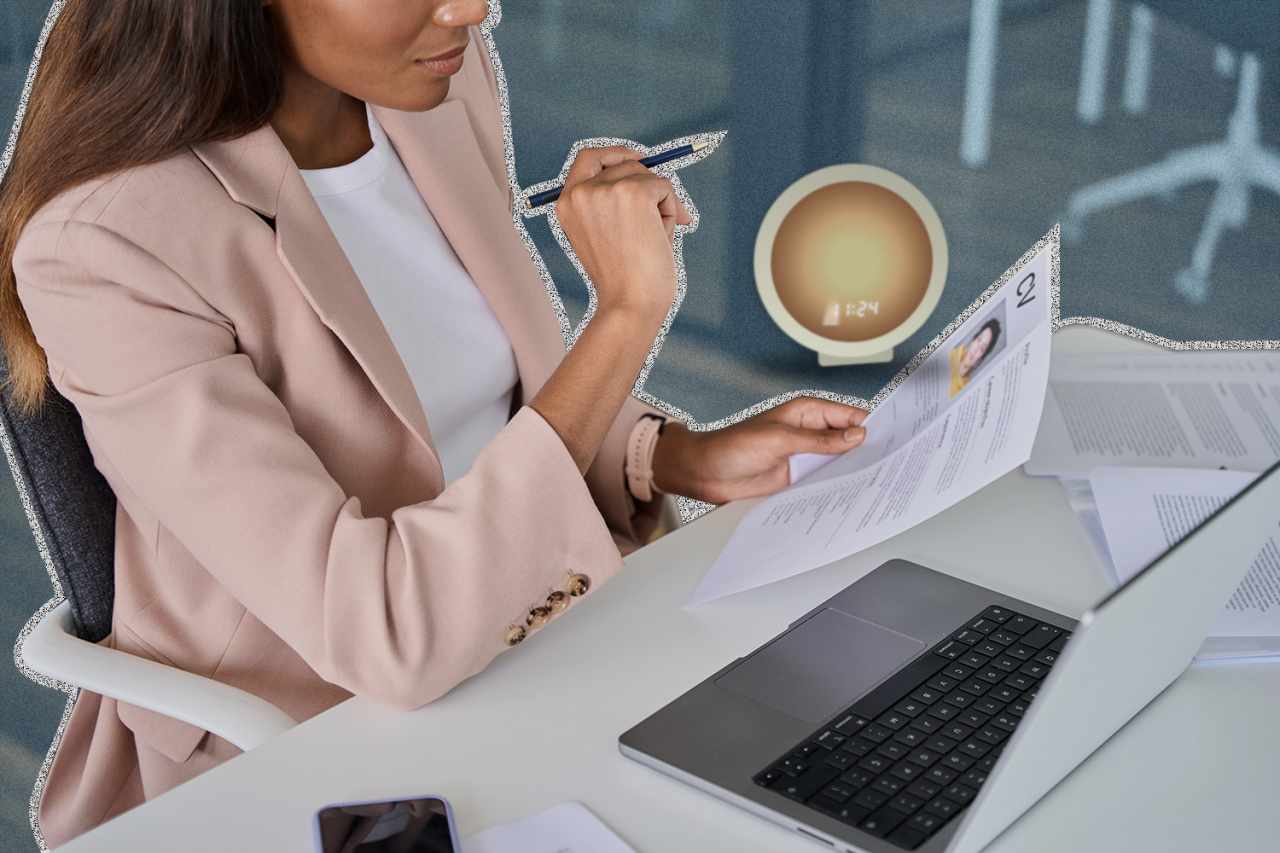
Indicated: 11:24
